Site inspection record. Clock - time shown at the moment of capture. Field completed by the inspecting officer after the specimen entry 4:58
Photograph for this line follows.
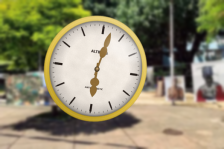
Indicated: 6:02
